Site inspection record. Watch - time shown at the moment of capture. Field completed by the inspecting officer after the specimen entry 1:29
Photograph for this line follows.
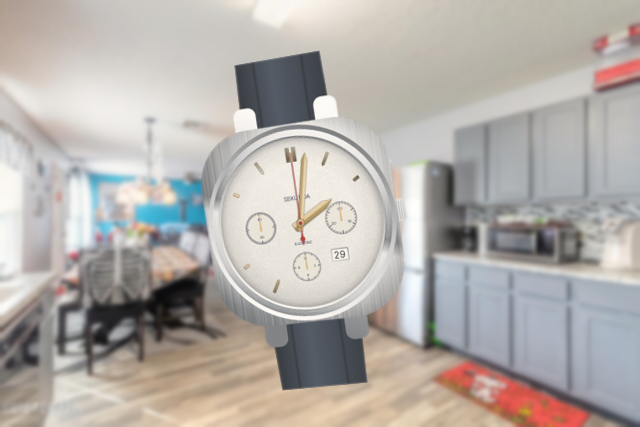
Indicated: 2:02
